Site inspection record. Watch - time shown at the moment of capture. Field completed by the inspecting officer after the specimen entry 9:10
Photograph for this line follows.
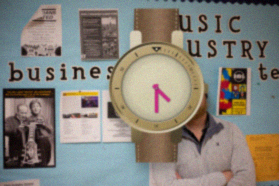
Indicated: 4:30
